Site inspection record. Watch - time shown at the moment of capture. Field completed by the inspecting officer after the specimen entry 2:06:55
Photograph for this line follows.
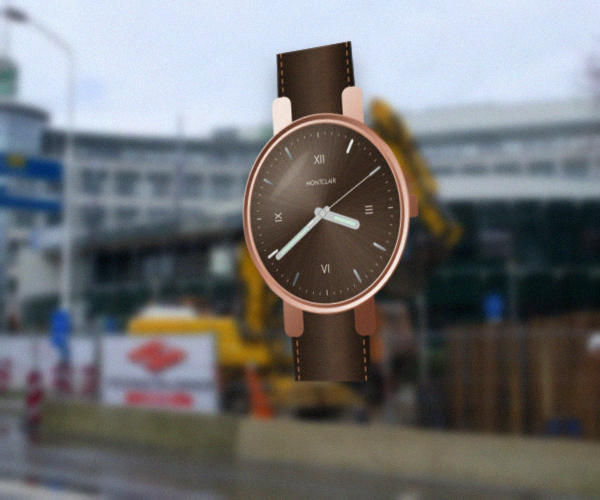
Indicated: 3:39:10
